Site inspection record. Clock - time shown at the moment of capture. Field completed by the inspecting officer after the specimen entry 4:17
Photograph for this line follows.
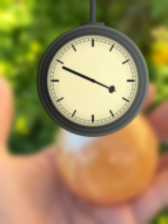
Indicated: 3:49
